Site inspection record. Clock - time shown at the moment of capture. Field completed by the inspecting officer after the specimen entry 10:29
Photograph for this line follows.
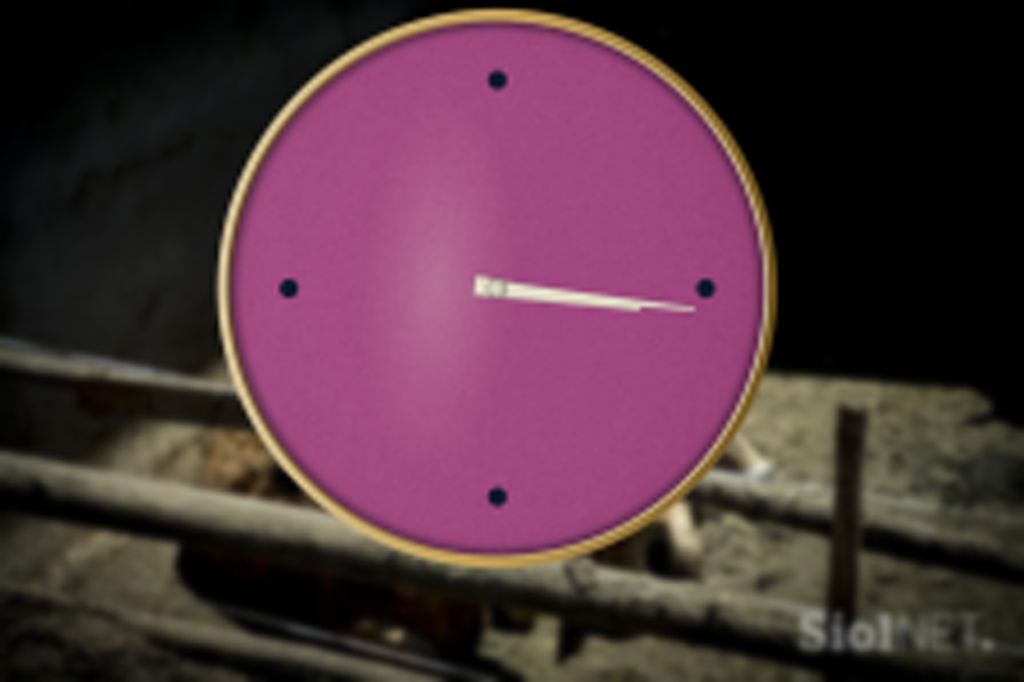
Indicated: 3:16
